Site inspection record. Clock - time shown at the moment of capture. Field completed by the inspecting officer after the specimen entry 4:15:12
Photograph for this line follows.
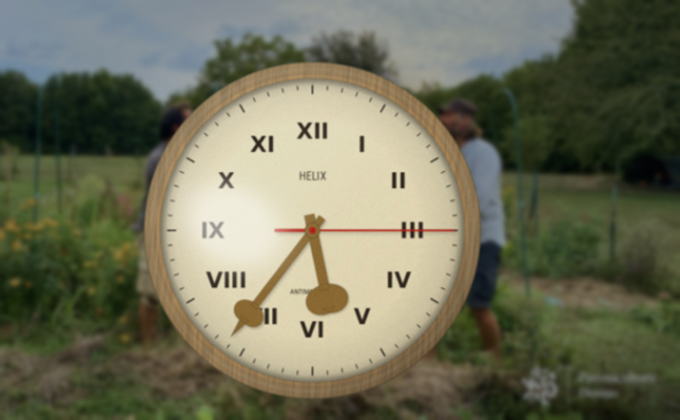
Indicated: 5:36:15
